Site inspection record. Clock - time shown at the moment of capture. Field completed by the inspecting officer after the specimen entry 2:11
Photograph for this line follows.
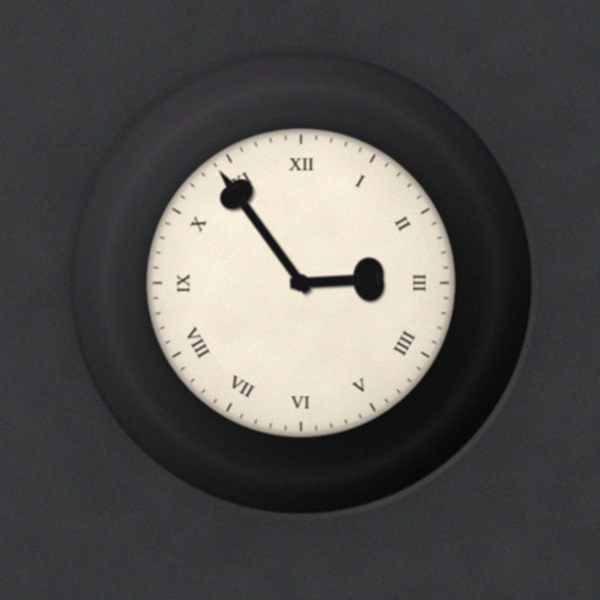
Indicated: 2:54
